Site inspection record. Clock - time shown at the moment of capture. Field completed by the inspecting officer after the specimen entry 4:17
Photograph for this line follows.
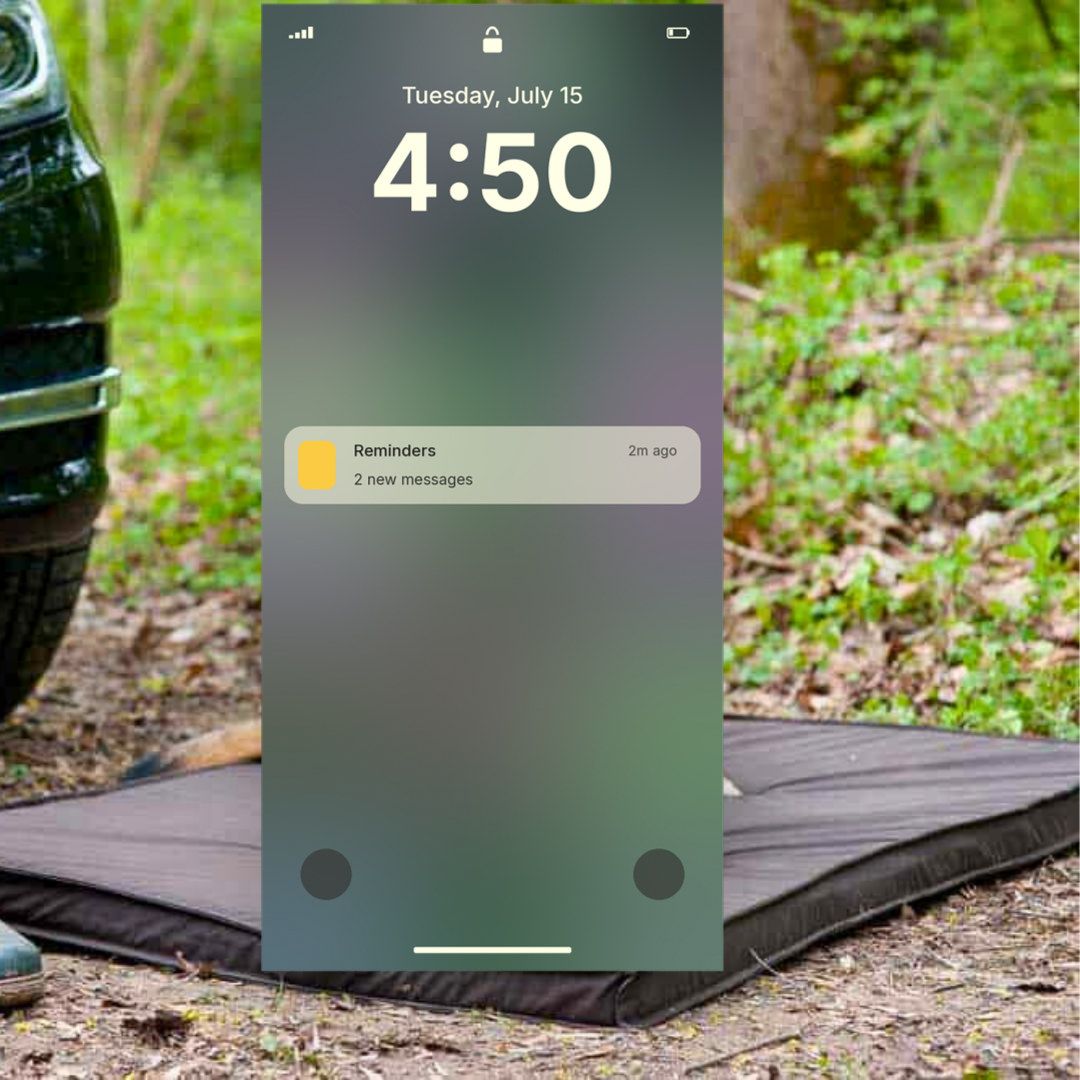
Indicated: 4:50
